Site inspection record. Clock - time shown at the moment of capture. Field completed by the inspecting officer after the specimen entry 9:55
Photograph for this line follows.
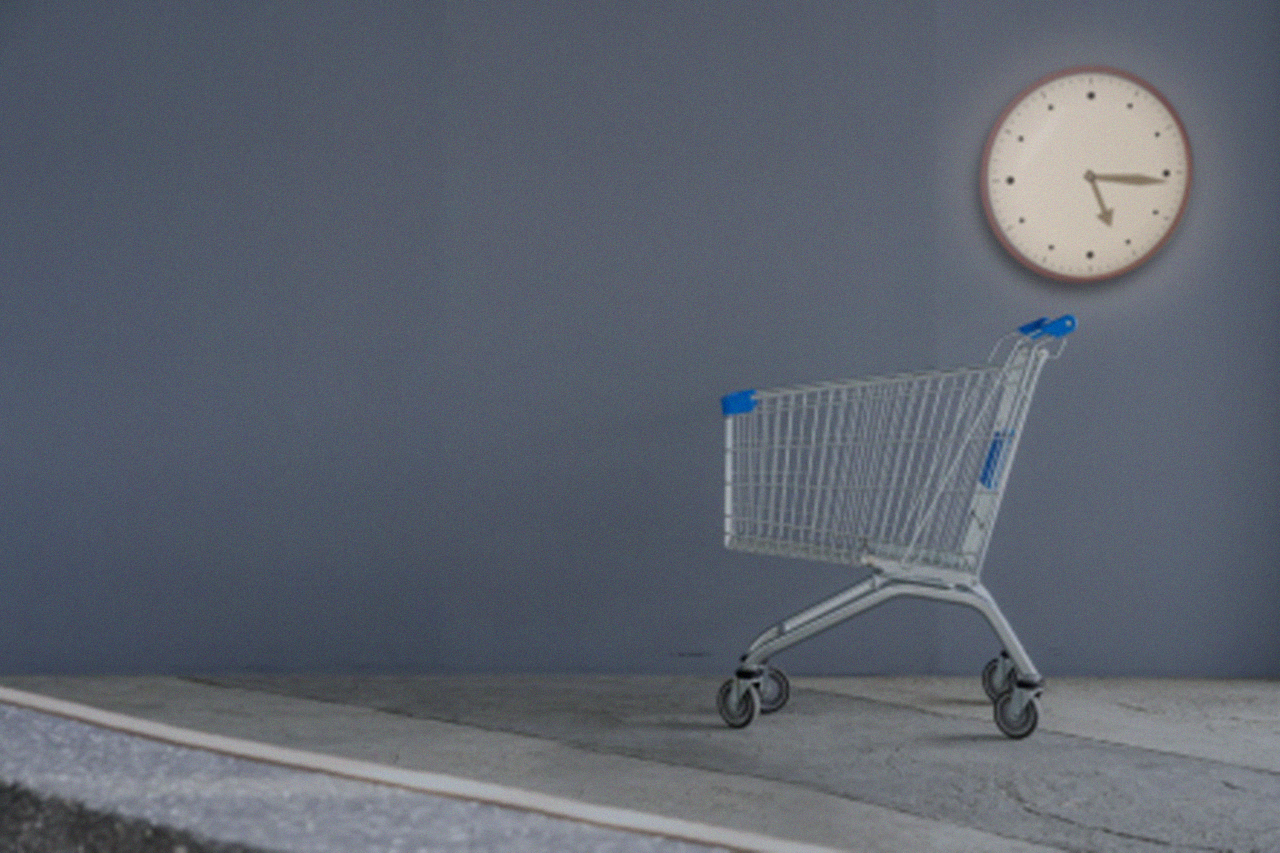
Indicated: 5:16
